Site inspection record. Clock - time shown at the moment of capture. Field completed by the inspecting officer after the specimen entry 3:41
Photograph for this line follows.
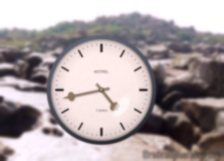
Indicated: 4:43
